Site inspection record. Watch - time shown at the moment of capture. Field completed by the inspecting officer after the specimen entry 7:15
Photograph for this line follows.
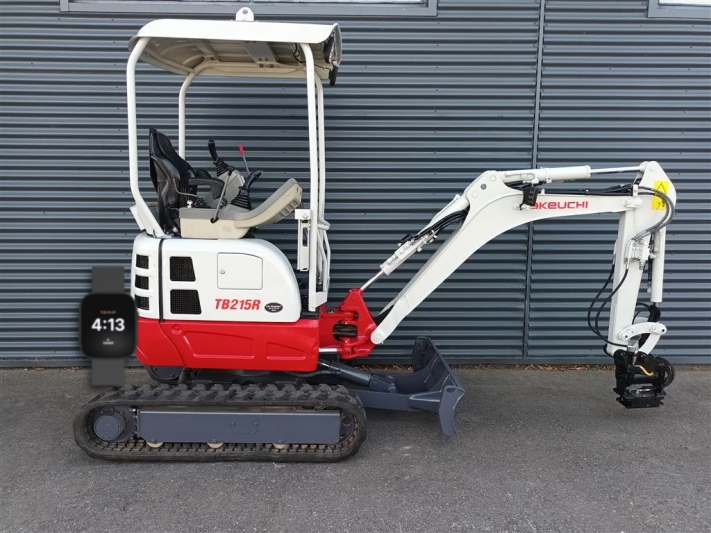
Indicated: 4:13
